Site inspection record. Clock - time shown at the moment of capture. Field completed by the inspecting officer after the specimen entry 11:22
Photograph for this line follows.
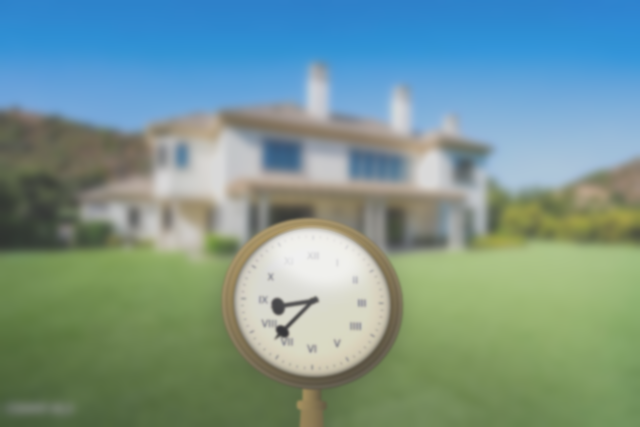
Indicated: 8:37
